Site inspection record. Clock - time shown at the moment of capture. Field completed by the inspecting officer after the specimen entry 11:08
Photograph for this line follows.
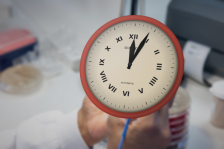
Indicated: 12:04
